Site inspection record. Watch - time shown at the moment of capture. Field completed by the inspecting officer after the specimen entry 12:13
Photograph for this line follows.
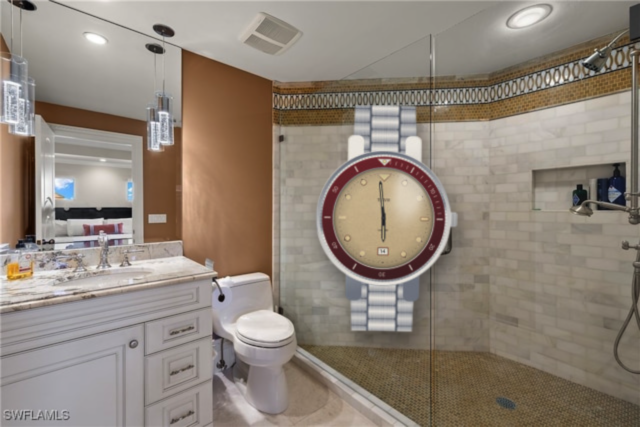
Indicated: 5:59
